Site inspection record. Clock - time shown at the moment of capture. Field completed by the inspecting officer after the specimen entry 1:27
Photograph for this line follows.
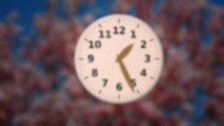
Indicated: 1:26
